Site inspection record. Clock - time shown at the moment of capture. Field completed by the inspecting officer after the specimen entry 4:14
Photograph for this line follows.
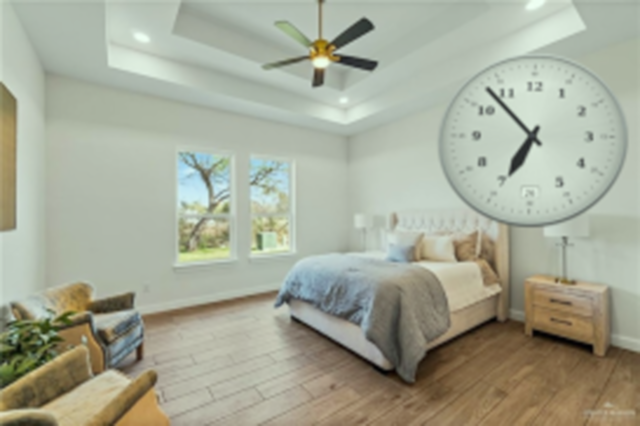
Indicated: 6:53
